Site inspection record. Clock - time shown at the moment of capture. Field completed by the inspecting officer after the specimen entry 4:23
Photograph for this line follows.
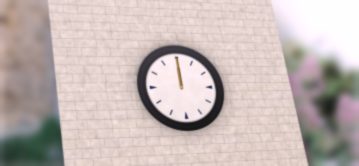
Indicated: 12:00
